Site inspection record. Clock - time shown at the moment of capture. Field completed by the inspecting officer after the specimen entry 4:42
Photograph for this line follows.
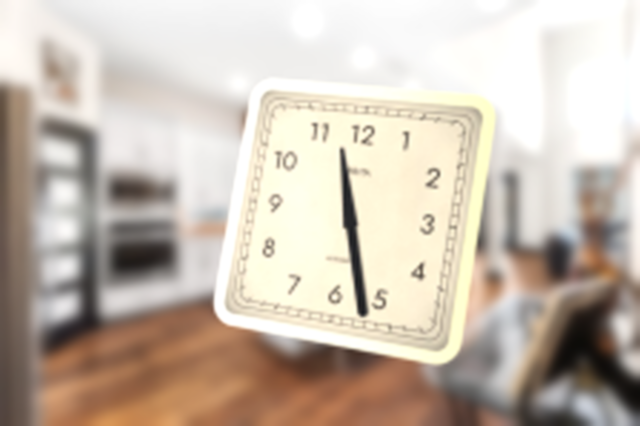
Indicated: 11:27
